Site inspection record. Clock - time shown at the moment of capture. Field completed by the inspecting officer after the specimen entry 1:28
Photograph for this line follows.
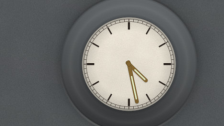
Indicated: 4:28
